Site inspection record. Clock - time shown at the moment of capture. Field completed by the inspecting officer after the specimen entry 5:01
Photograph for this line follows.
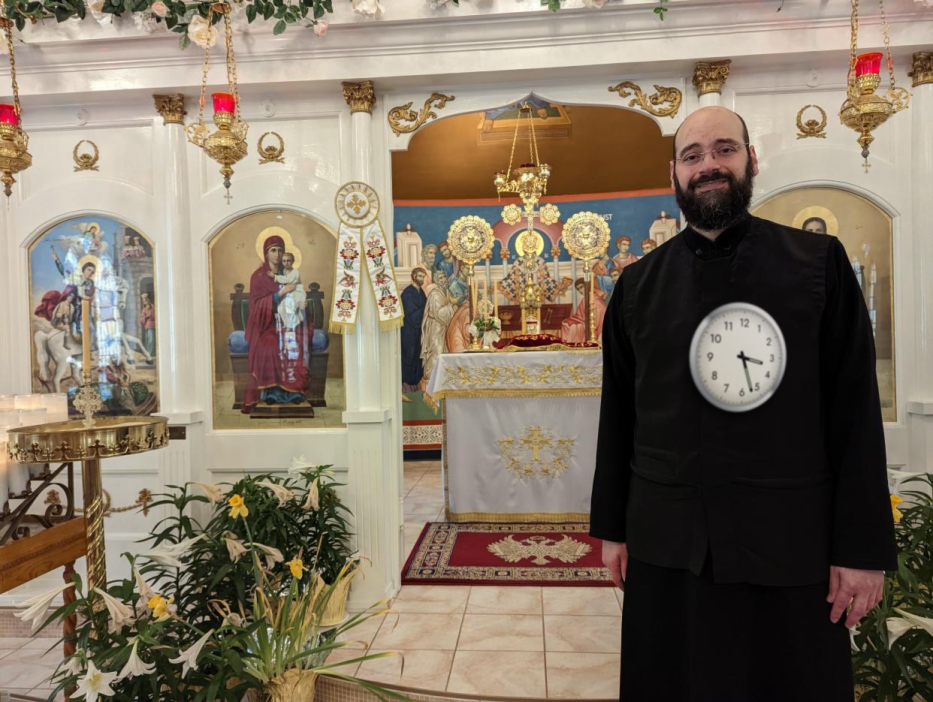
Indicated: 3:27
